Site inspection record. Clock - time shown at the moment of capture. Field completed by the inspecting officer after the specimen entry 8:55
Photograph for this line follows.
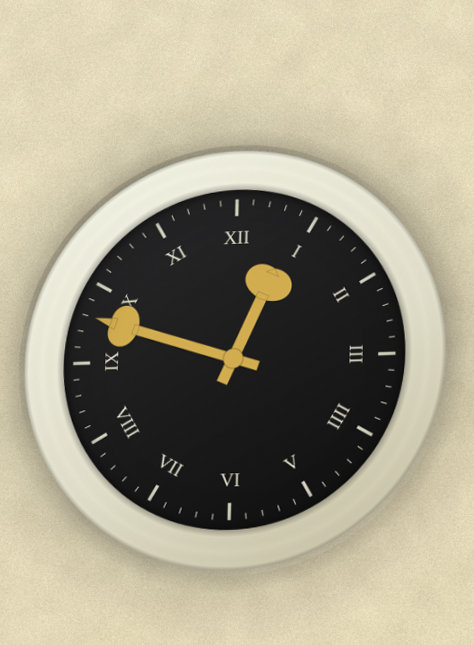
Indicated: 12:48
